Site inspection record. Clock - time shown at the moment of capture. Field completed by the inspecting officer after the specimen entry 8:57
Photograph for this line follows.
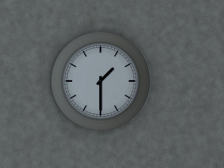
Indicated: 1:30
